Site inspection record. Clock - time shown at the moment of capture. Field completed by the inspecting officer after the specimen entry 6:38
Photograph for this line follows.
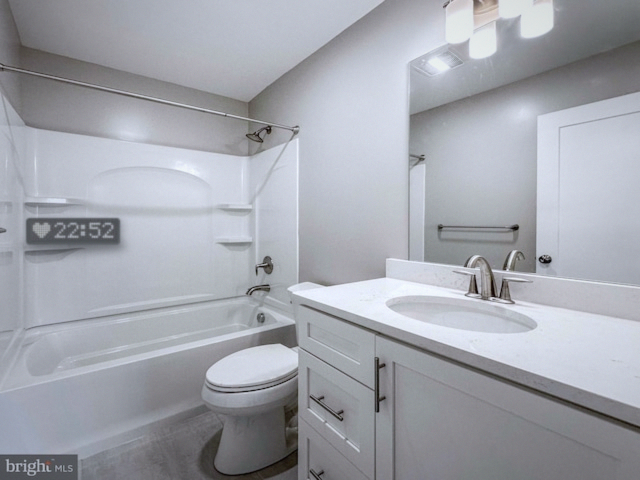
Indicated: 22:52
